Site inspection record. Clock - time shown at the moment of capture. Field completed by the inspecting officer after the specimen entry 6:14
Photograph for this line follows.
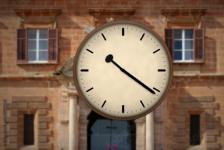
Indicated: 10:21
